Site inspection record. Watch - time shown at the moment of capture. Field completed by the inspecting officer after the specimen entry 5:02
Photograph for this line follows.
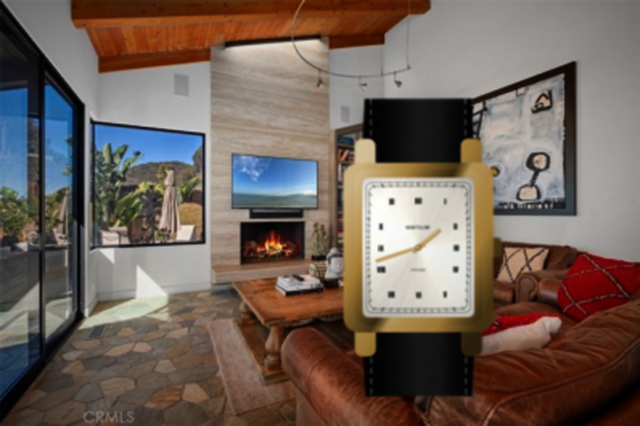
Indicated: 1:42
